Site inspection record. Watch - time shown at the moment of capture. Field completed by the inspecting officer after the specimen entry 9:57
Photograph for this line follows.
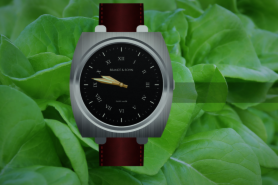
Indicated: 9:47
